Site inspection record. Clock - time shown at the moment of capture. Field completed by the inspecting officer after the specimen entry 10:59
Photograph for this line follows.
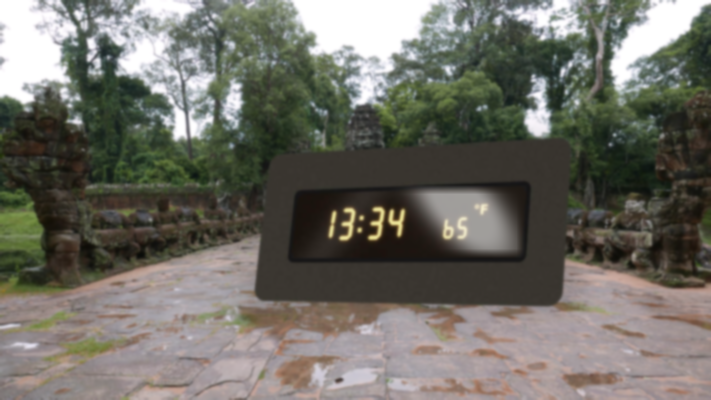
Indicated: 13:34
